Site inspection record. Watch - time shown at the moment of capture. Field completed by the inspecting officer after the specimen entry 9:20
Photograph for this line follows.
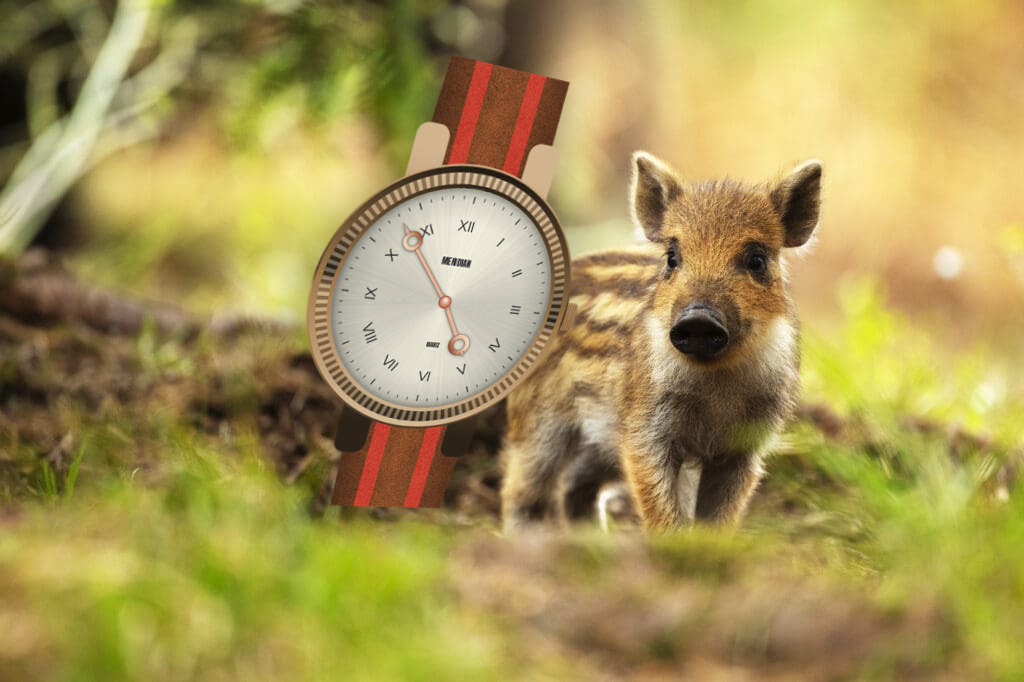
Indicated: 4:53
